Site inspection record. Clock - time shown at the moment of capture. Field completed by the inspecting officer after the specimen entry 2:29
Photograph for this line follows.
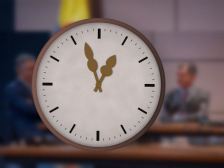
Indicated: 12:57
